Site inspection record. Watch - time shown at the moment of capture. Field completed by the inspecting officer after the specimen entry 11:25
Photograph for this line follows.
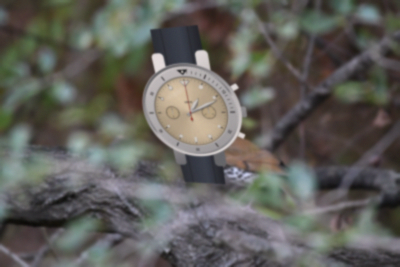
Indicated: 1:11
